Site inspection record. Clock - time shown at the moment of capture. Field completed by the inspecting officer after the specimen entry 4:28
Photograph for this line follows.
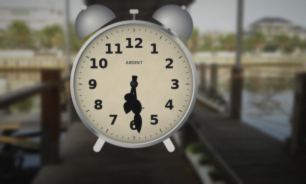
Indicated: 6:29
